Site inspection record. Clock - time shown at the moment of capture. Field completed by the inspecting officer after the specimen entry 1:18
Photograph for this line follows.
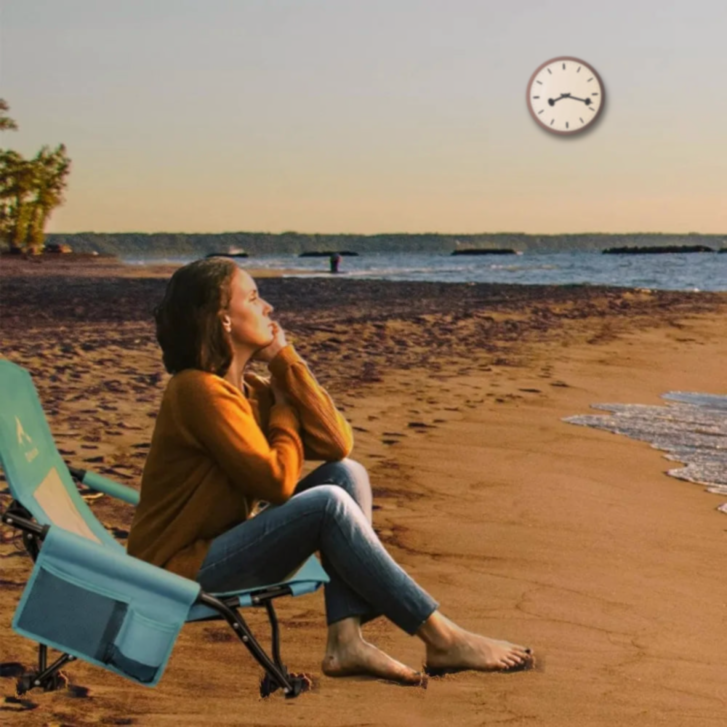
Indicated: 8:18
